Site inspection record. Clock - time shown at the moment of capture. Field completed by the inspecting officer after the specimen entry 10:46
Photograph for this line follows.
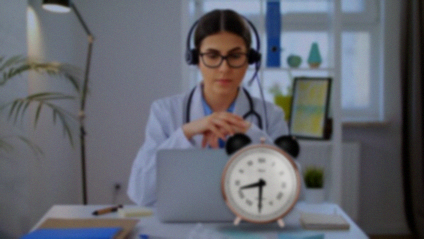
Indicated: 8:30
